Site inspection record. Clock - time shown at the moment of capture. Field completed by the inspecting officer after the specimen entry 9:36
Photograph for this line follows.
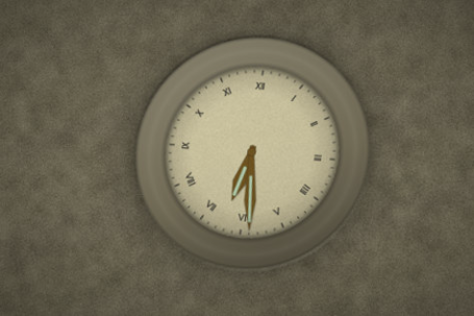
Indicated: 6:29
